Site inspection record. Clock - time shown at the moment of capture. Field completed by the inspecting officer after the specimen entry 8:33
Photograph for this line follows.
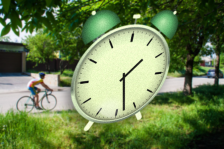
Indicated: 1:28
